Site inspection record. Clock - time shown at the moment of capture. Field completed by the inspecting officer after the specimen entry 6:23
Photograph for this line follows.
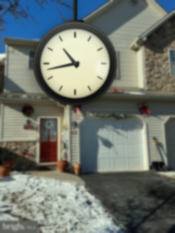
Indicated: 10:43
